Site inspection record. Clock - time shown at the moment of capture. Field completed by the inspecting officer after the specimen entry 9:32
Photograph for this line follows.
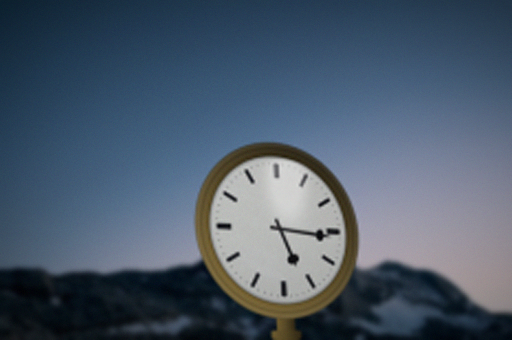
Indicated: 5:16
